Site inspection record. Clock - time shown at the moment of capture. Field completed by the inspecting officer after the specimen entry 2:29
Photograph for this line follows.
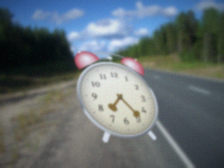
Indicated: 7:24
